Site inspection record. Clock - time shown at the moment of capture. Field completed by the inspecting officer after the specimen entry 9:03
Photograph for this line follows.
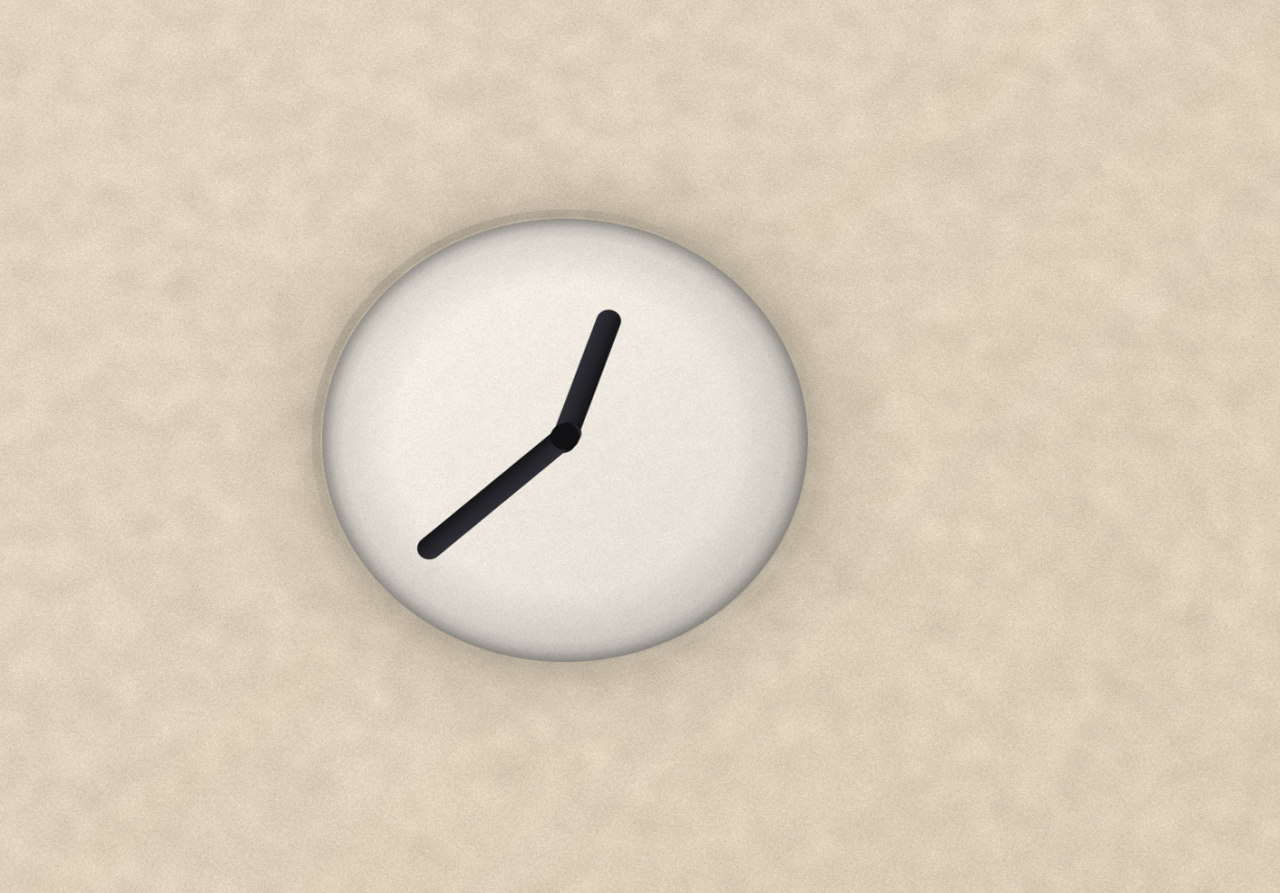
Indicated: 12:38
